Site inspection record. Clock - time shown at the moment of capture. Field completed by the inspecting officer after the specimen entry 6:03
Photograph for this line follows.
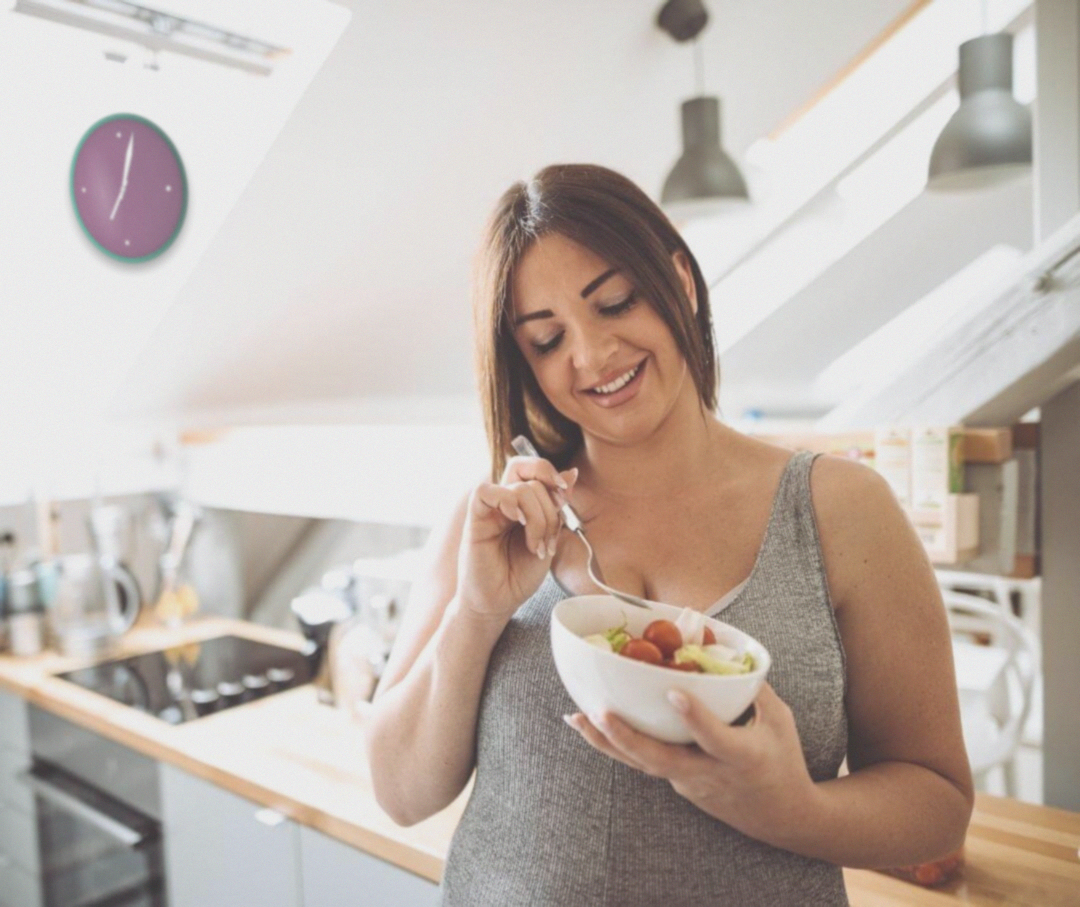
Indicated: 7:03
